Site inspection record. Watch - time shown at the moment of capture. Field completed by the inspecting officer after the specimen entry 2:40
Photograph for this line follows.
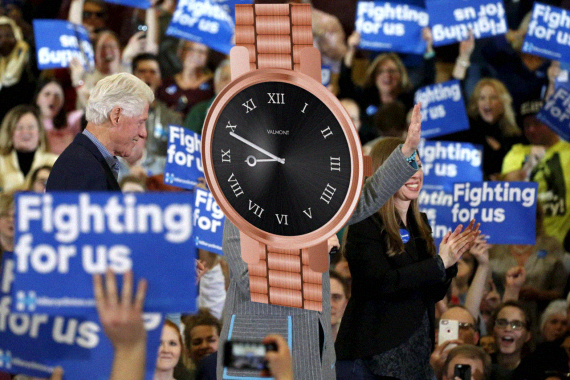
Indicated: 8:49
